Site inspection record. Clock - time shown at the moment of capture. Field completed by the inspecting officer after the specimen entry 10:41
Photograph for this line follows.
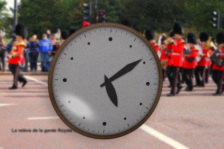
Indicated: 5:09
